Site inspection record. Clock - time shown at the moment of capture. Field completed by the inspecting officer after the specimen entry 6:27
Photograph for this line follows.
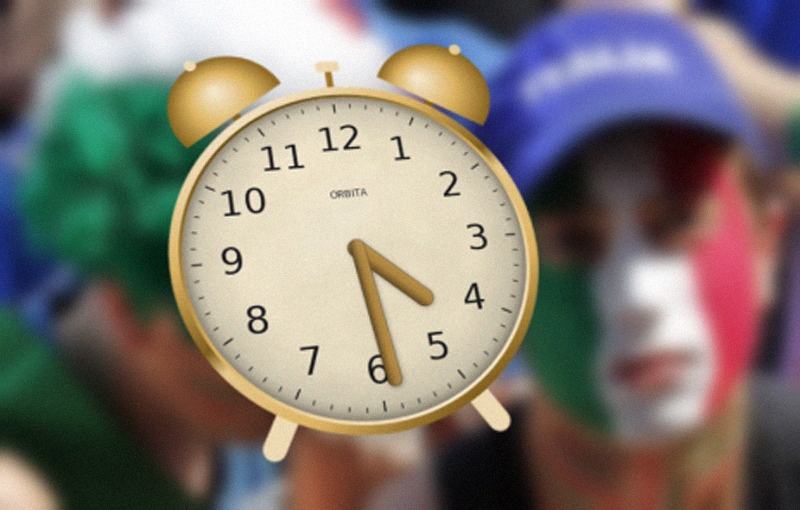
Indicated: 4:29
